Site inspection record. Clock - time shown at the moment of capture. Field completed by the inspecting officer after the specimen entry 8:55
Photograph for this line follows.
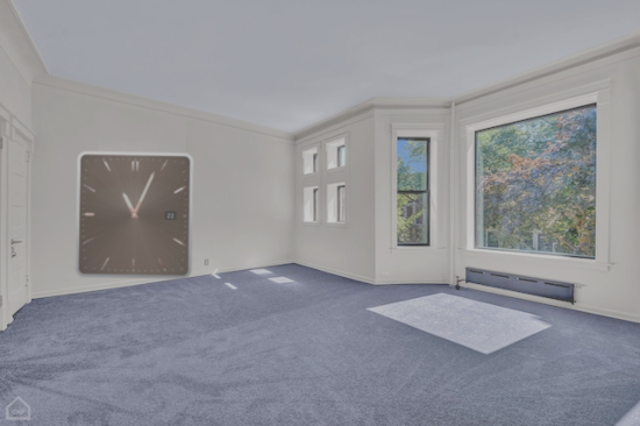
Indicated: 11:04
